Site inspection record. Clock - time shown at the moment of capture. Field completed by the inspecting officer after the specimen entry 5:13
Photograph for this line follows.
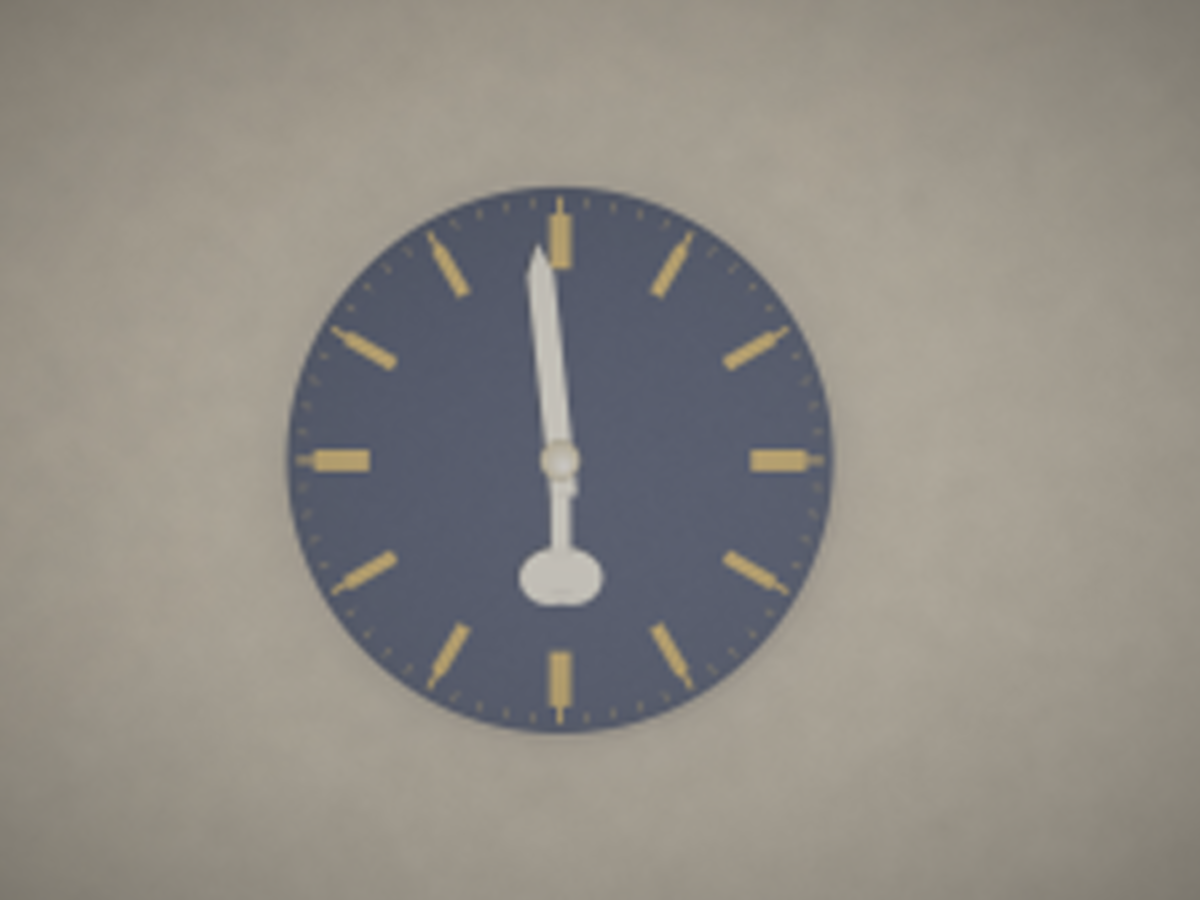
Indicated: 5:59
